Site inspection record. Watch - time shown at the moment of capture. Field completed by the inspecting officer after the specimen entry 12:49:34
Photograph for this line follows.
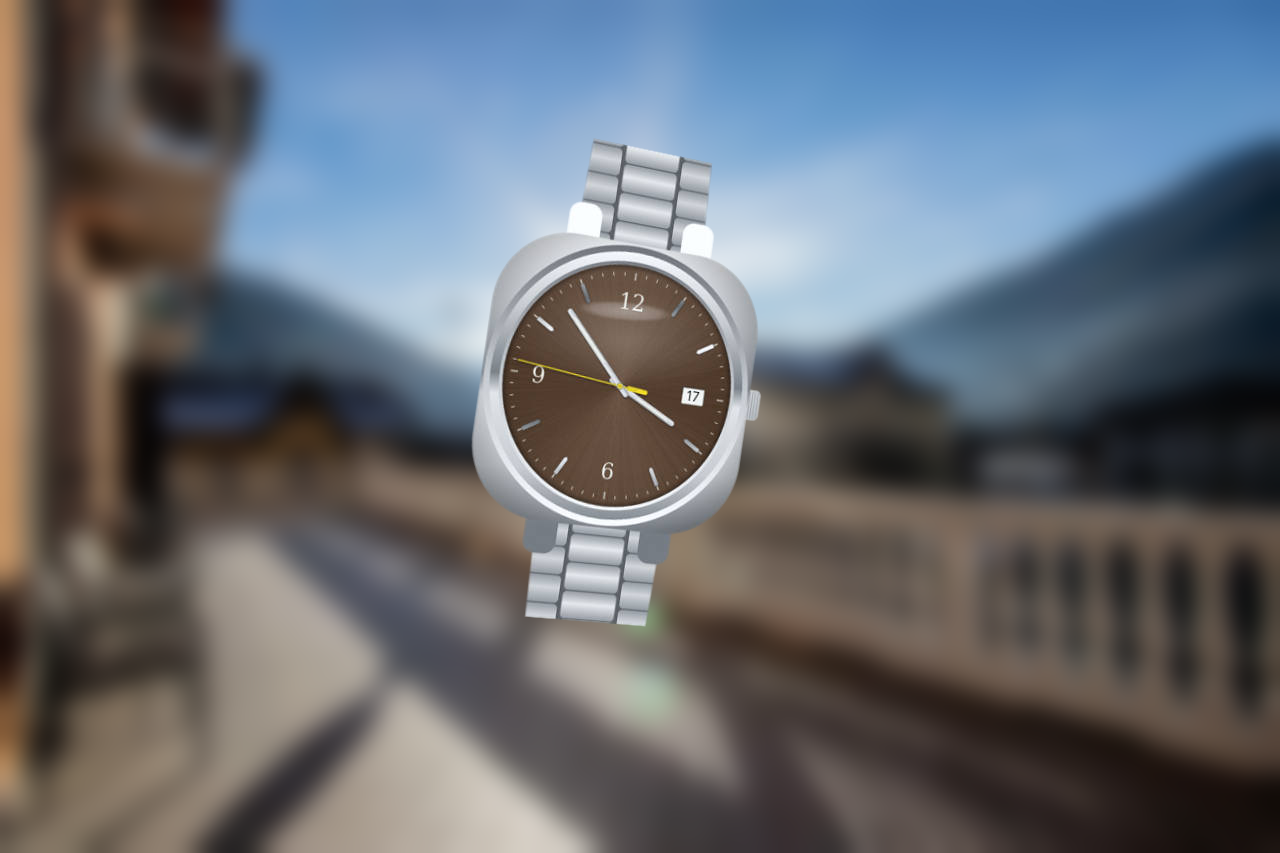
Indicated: 3:52:46
